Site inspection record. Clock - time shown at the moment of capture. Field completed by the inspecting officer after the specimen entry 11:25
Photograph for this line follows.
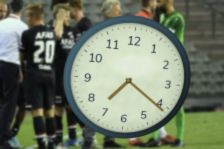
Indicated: 7:21
